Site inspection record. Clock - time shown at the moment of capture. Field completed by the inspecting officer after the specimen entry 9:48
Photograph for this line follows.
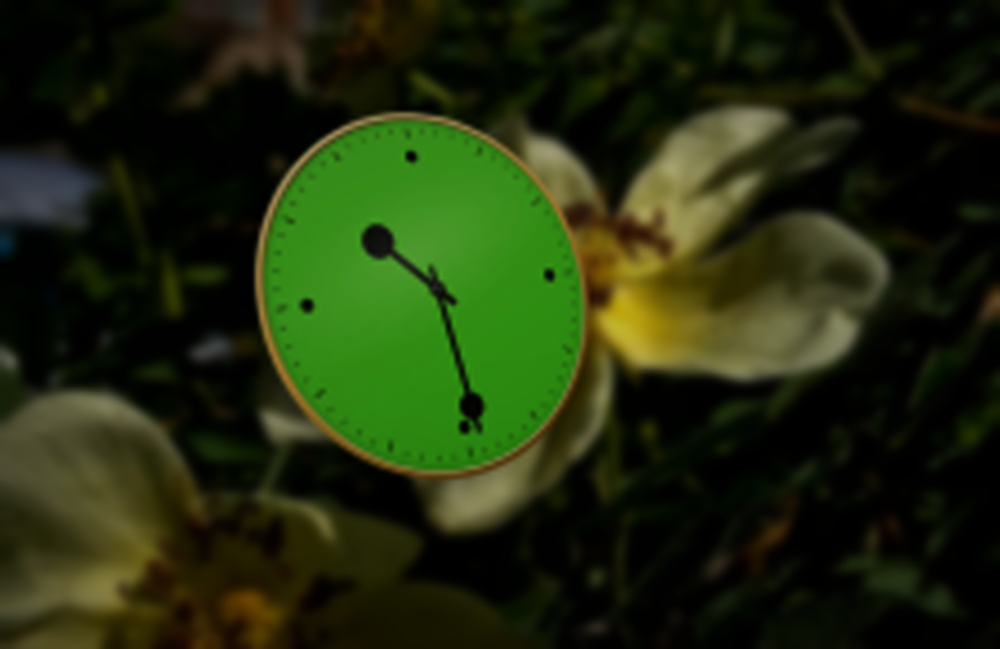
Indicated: 10:29
